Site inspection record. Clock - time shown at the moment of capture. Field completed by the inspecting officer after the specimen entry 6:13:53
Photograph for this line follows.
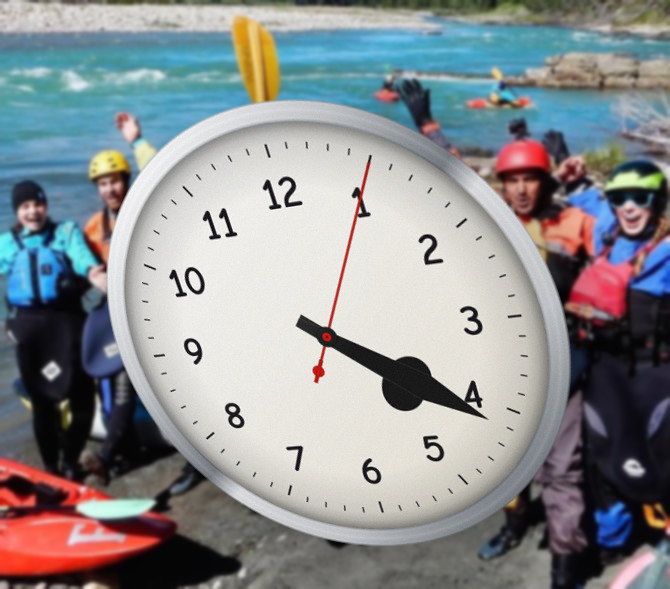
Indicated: 4:21:05
